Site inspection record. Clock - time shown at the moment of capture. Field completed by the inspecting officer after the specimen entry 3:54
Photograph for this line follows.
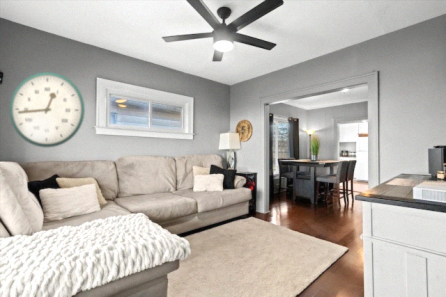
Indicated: 12:44
